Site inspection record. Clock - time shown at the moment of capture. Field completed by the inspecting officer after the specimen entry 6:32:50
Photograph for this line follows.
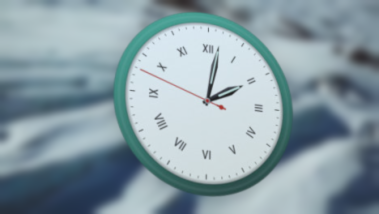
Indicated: 2:01:48
